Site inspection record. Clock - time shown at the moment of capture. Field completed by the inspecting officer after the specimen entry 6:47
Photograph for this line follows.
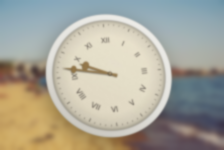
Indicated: 9:47
